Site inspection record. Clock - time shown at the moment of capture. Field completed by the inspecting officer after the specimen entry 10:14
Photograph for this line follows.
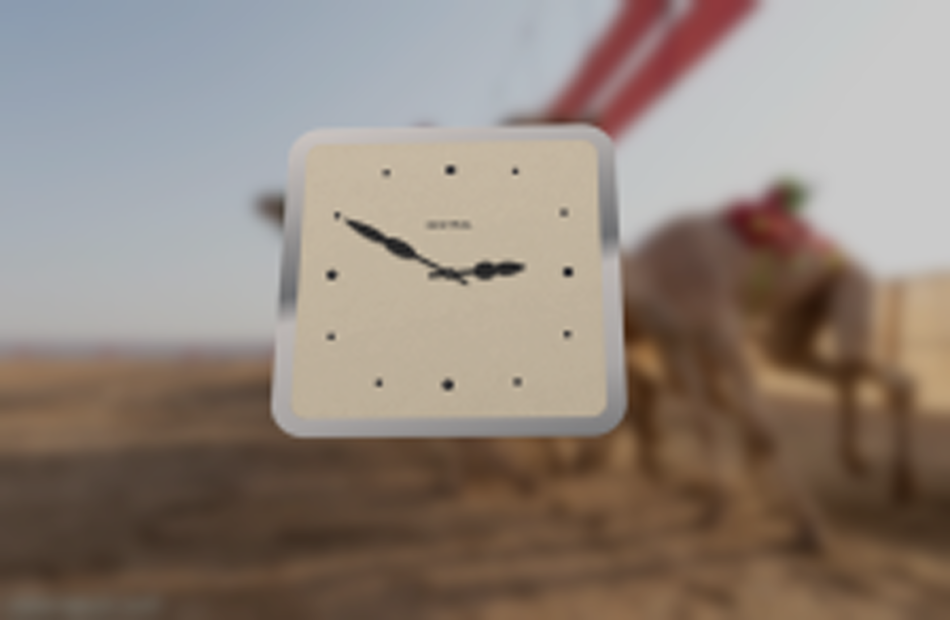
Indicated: 2:50
